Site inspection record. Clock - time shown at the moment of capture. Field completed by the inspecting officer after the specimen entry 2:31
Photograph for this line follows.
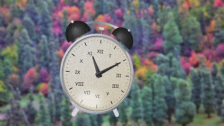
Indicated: 11:10
